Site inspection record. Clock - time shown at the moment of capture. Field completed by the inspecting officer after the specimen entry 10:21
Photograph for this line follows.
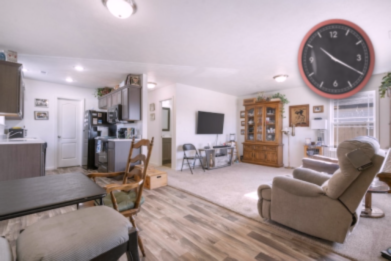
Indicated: 10:20
